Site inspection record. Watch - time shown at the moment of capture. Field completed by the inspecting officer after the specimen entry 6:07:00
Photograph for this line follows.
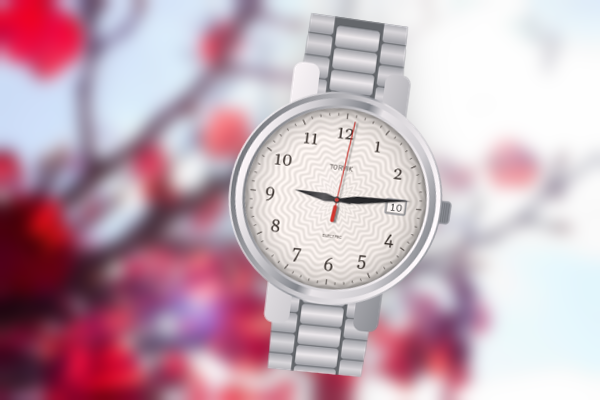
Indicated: 9:14:01
